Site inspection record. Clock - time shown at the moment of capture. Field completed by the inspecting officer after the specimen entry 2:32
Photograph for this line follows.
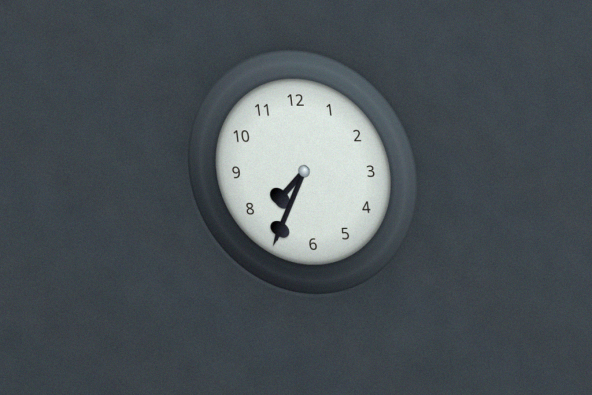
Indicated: 7:35
